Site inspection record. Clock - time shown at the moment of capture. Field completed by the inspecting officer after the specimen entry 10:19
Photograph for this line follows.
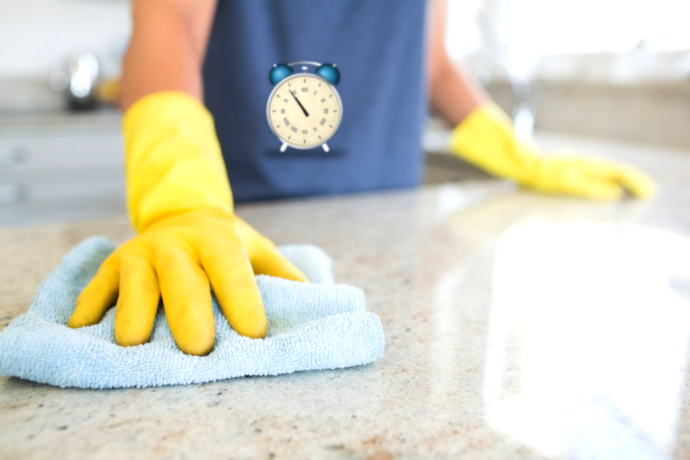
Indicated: 10:54
